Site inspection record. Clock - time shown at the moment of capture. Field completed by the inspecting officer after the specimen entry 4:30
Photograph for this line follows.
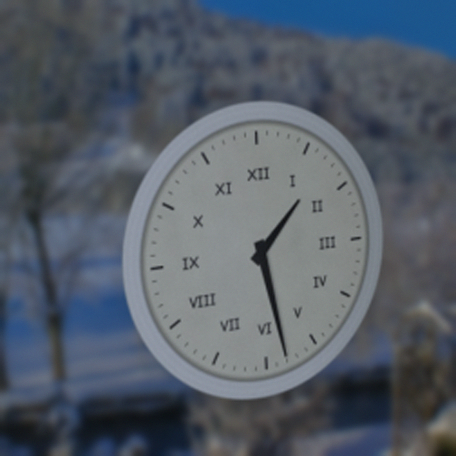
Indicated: 1:28
